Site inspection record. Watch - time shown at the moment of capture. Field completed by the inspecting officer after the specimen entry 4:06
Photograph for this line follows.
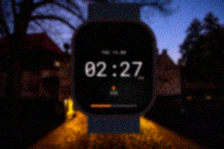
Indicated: 2:27
